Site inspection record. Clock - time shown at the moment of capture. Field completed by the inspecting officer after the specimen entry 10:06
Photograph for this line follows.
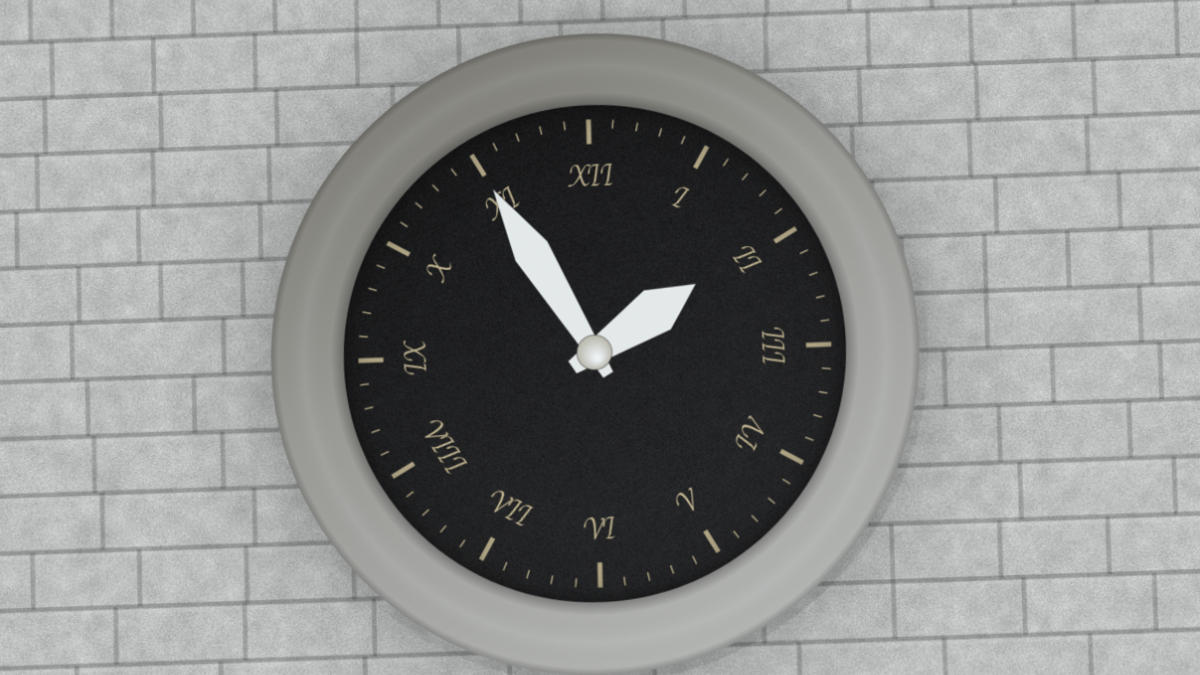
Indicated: 1:55
